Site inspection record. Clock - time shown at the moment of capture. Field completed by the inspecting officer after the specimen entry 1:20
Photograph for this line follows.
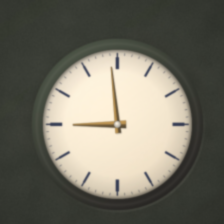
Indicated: 8:59
